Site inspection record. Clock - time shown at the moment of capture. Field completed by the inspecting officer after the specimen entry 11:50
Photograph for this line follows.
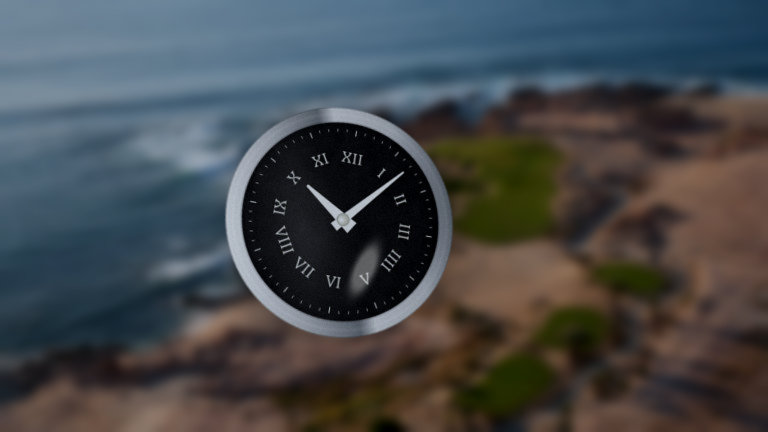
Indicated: 10:07
